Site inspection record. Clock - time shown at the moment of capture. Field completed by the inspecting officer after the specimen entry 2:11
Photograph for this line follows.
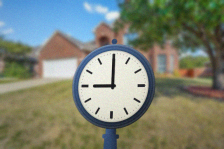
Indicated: 9:00
